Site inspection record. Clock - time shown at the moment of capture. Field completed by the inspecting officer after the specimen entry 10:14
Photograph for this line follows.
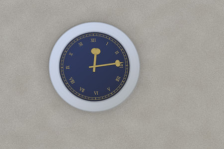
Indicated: 12:14
